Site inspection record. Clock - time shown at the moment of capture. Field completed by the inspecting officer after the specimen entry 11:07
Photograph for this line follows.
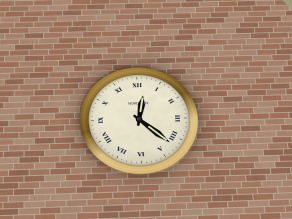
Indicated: 12:22
